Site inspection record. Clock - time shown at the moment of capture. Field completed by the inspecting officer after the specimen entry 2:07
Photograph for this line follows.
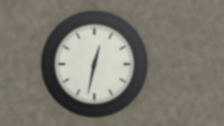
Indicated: 12:32
